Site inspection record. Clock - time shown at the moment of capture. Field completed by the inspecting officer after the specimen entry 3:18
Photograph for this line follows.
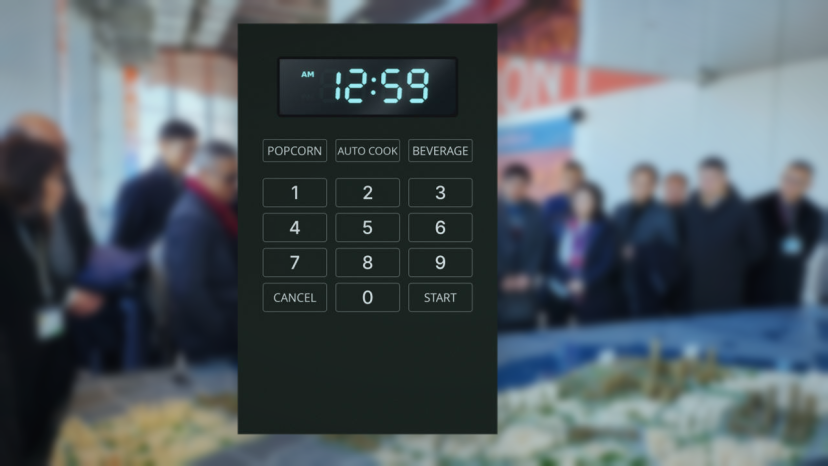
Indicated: 12:59
